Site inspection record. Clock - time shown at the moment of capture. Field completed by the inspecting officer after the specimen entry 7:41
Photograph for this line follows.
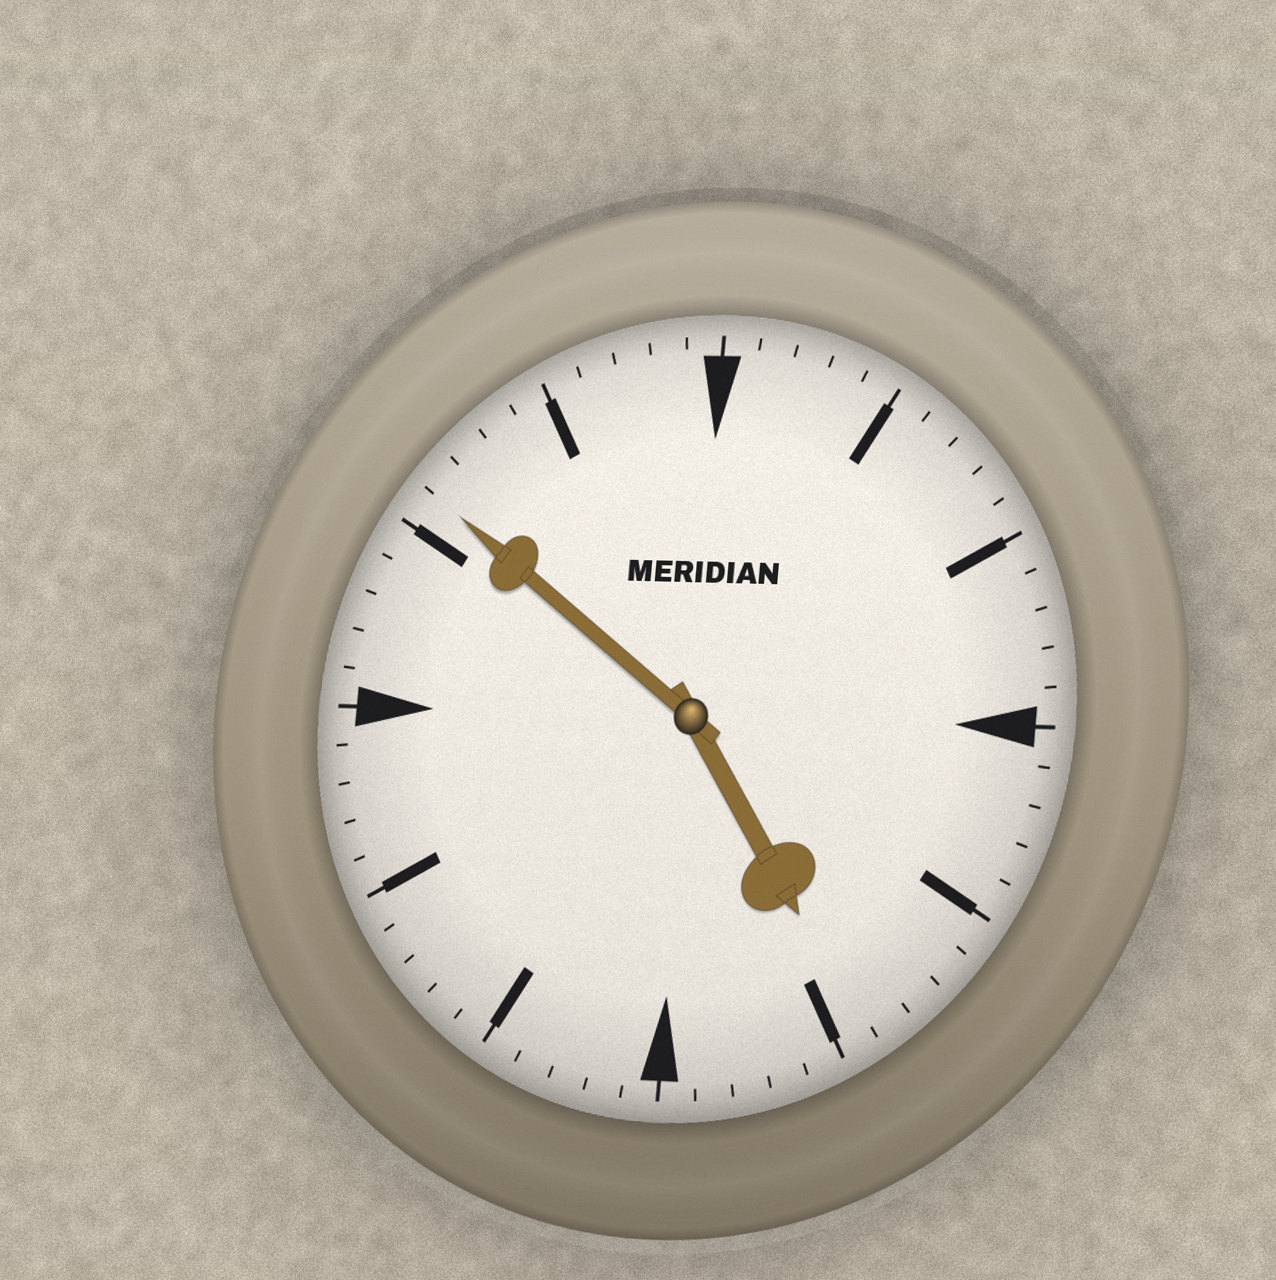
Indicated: 4:51
